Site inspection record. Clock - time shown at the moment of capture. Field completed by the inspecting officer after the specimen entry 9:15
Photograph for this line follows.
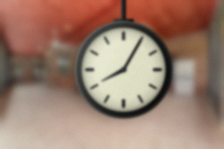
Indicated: 8:05
